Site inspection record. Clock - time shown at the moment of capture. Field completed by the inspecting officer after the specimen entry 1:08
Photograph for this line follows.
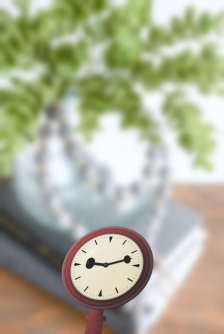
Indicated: 9:12
